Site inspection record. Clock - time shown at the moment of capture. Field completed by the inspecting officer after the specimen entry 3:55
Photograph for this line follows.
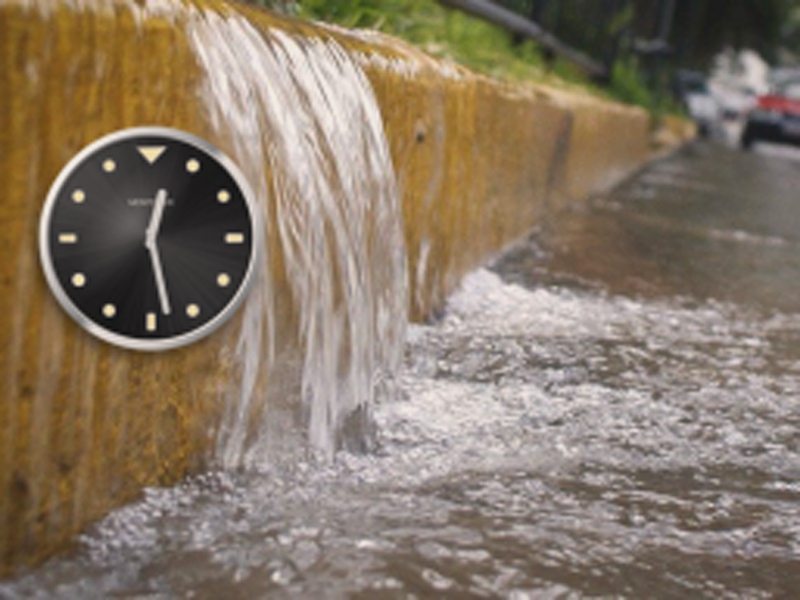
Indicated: 12:28
